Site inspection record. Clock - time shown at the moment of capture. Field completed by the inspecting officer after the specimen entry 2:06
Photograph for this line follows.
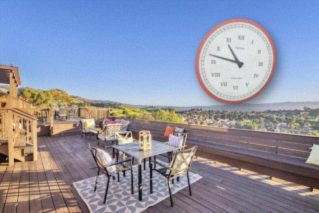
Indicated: 10:47
